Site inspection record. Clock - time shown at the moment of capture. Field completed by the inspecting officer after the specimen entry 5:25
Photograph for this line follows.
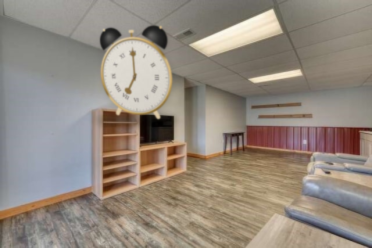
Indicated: 7:00
